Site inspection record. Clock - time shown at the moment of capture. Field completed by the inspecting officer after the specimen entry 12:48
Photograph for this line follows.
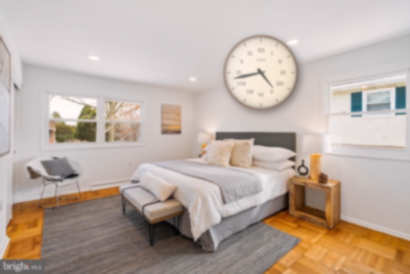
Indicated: 4:43
